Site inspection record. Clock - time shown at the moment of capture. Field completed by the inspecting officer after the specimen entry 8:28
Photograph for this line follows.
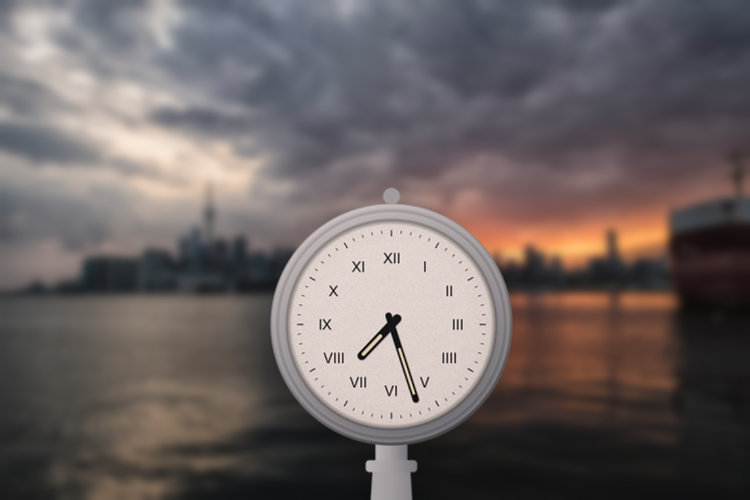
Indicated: 7:27
